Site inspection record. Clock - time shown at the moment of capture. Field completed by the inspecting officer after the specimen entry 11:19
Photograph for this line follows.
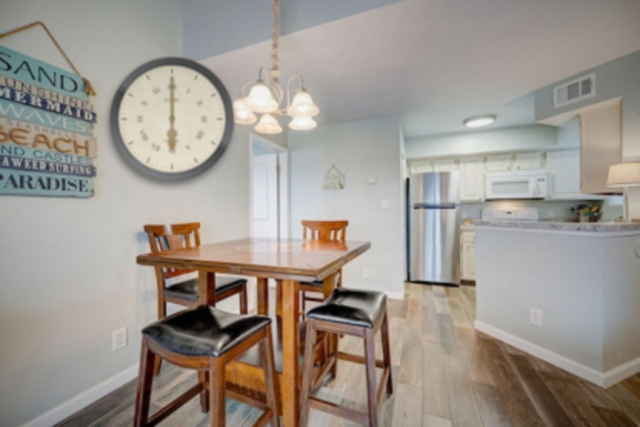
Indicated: 6:00
